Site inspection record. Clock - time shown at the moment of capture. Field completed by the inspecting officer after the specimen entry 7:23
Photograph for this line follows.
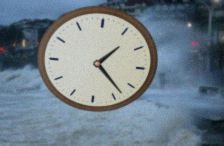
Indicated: 1:23
